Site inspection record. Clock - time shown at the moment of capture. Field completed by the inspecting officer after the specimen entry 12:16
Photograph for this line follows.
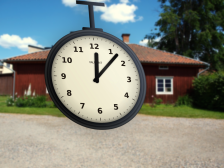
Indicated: 12:07
